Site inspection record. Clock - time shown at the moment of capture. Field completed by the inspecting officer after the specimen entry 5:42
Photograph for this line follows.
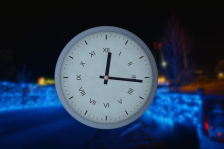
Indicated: 12:16
